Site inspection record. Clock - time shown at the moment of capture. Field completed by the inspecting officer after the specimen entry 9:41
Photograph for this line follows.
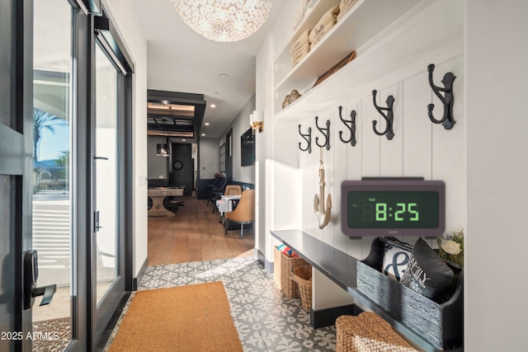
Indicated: 8:25
